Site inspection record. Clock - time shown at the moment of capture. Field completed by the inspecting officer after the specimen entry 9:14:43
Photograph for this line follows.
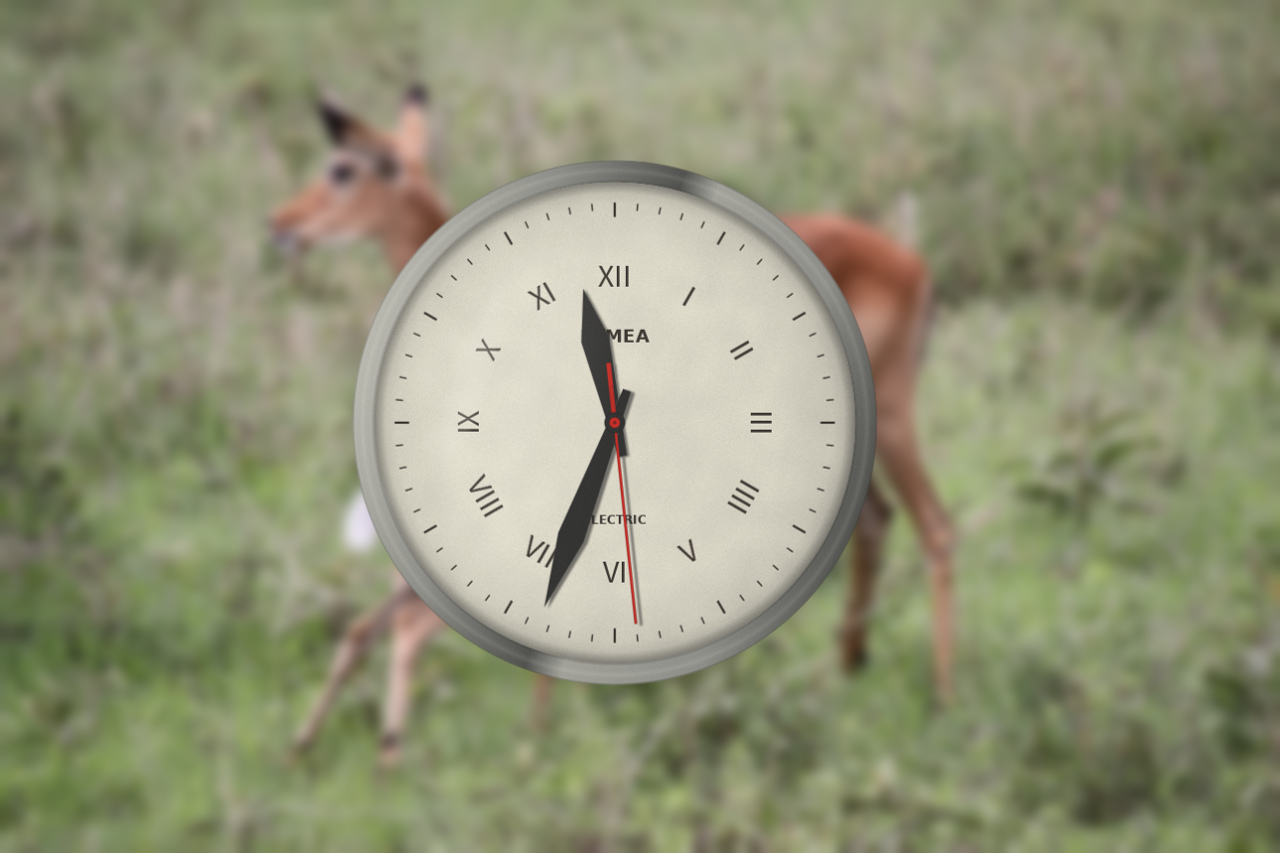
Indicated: 11:33:29
